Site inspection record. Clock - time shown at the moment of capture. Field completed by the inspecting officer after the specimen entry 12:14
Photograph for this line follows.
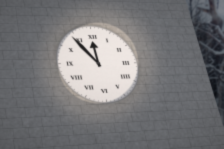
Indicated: 11:54
